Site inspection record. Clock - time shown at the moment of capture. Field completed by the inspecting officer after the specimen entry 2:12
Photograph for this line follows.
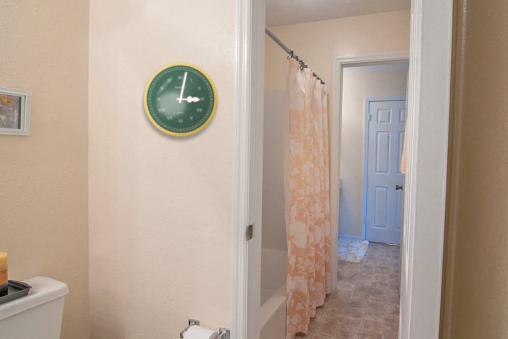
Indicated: 3:02
